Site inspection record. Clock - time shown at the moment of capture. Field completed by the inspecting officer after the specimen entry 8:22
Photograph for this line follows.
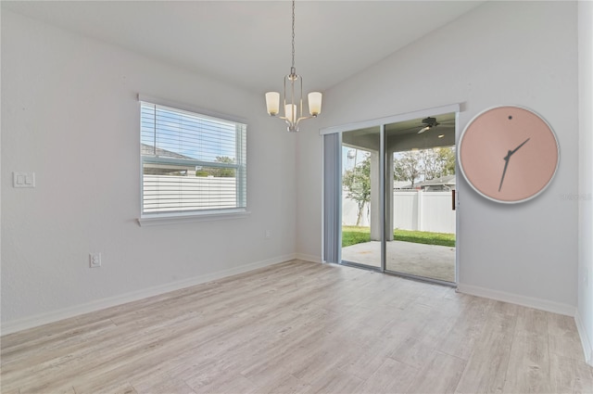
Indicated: 1:32
